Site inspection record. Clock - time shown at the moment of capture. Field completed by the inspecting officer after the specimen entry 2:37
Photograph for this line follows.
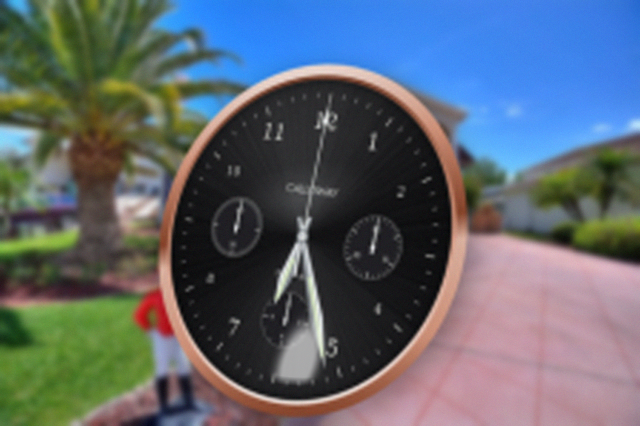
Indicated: 6:26
